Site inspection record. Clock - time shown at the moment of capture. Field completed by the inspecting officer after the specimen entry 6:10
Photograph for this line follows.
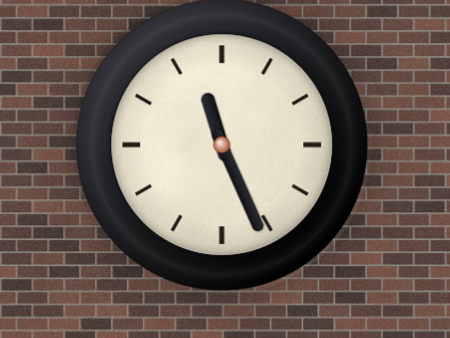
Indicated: 11:26
